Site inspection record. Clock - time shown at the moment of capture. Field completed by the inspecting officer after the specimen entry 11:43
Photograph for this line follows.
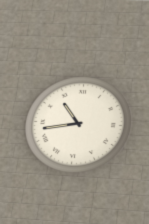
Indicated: 10:43
